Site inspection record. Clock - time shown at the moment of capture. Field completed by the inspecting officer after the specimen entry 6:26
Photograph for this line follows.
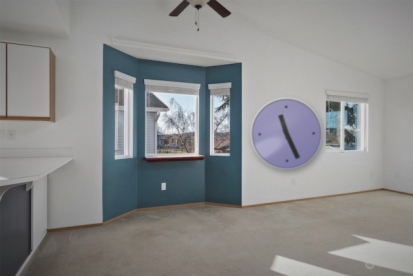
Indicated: 11:26
